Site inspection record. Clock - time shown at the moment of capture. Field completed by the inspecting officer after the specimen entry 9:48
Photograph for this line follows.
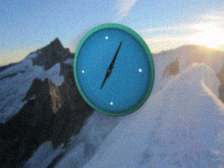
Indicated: 7:05
